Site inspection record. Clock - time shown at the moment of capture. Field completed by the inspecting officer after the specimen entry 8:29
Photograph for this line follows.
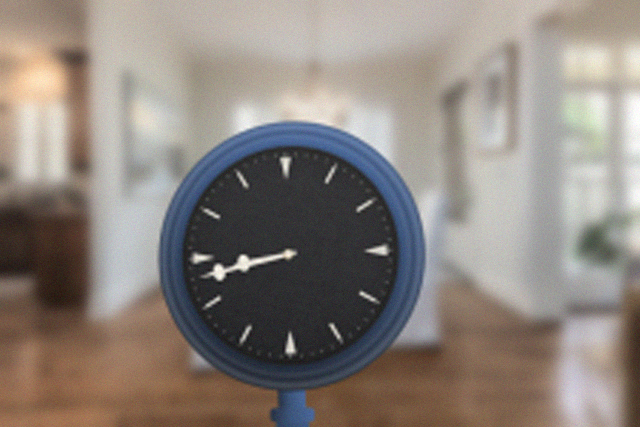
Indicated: 8:43
